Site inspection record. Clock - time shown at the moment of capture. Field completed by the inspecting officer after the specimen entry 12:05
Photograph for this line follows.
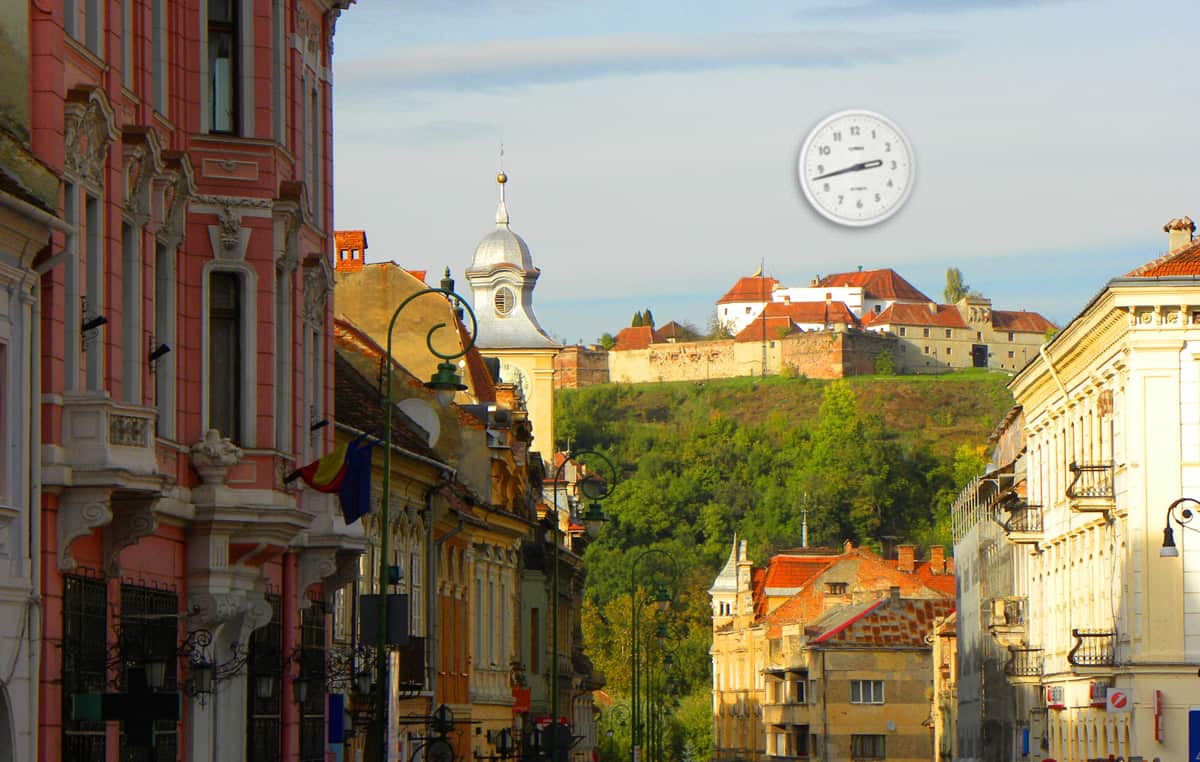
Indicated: 2:43
